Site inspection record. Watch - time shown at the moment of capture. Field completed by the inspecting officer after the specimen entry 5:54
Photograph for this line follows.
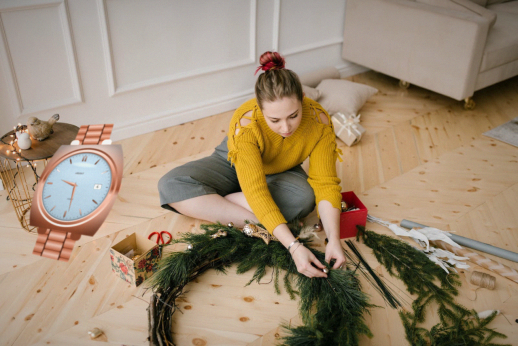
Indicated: 9:29
